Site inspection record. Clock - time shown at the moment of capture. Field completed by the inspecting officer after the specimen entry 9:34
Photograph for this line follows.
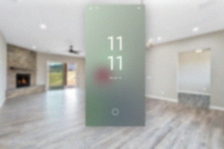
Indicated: 11:11
